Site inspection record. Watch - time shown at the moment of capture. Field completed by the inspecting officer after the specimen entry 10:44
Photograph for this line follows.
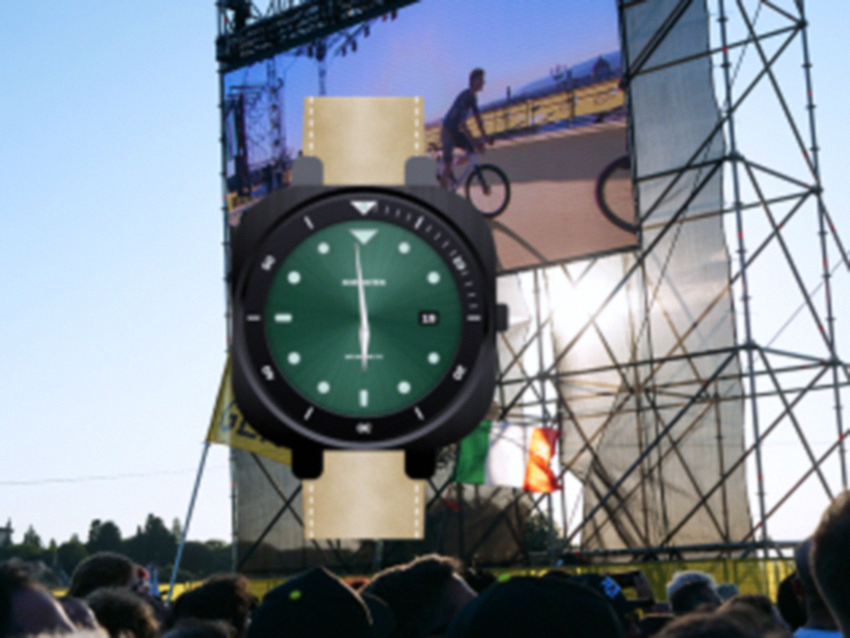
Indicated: 5:59
